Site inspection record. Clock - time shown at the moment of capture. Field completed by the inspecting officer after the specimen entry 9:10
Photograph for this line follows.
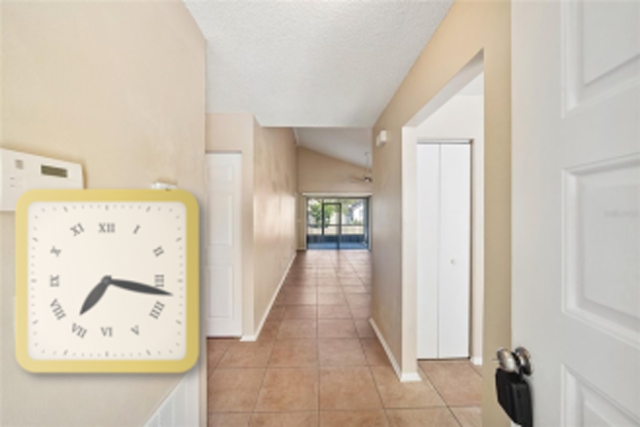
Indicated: 7:17
